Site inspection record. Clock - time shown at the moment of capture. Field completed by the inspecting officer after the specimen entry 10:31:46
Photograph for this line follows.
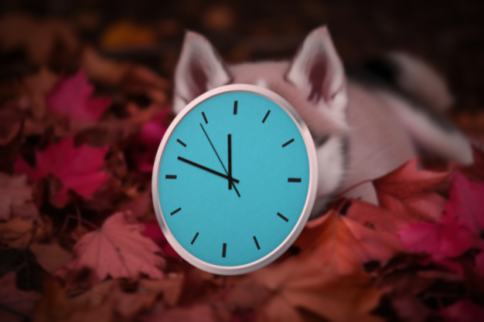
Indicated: 11:47:54
